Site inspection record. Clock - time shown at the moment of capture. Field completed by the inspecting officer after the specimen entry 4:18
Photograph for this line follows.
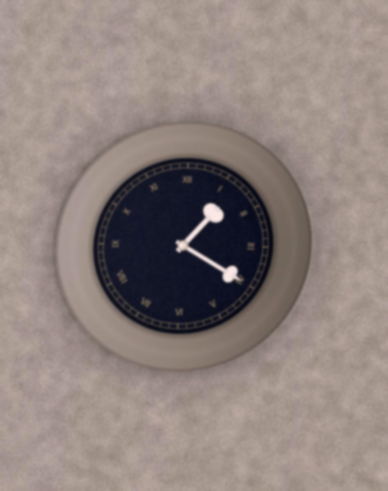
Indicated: 1:20
